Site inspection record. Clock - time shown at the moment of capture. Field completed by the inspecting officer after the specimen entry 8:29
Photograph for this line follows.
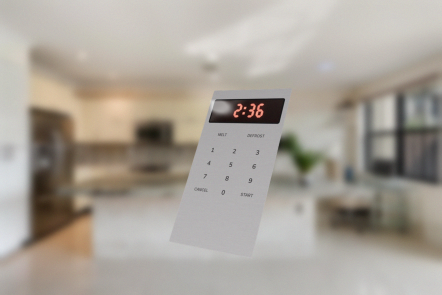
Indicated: 2:36
